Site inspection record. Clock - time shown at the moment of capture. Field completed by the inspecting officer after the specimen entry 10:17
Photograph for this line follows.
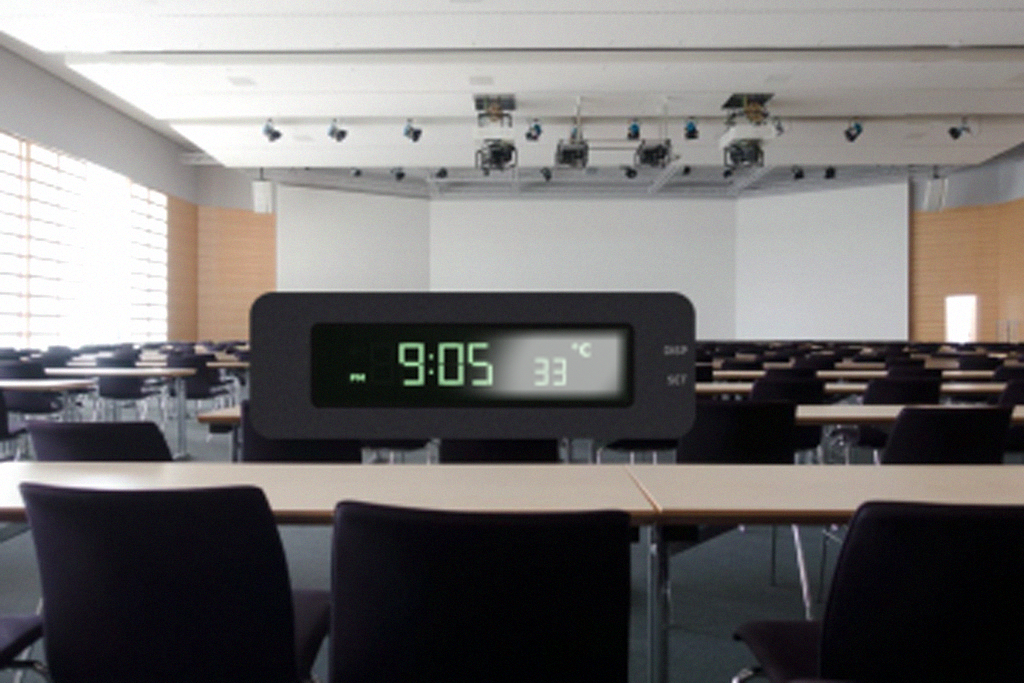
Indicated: 9:05
